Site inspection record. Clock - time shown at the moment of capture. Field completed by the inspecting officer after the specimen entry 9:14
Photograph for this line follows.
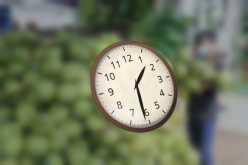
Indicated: 1:31
